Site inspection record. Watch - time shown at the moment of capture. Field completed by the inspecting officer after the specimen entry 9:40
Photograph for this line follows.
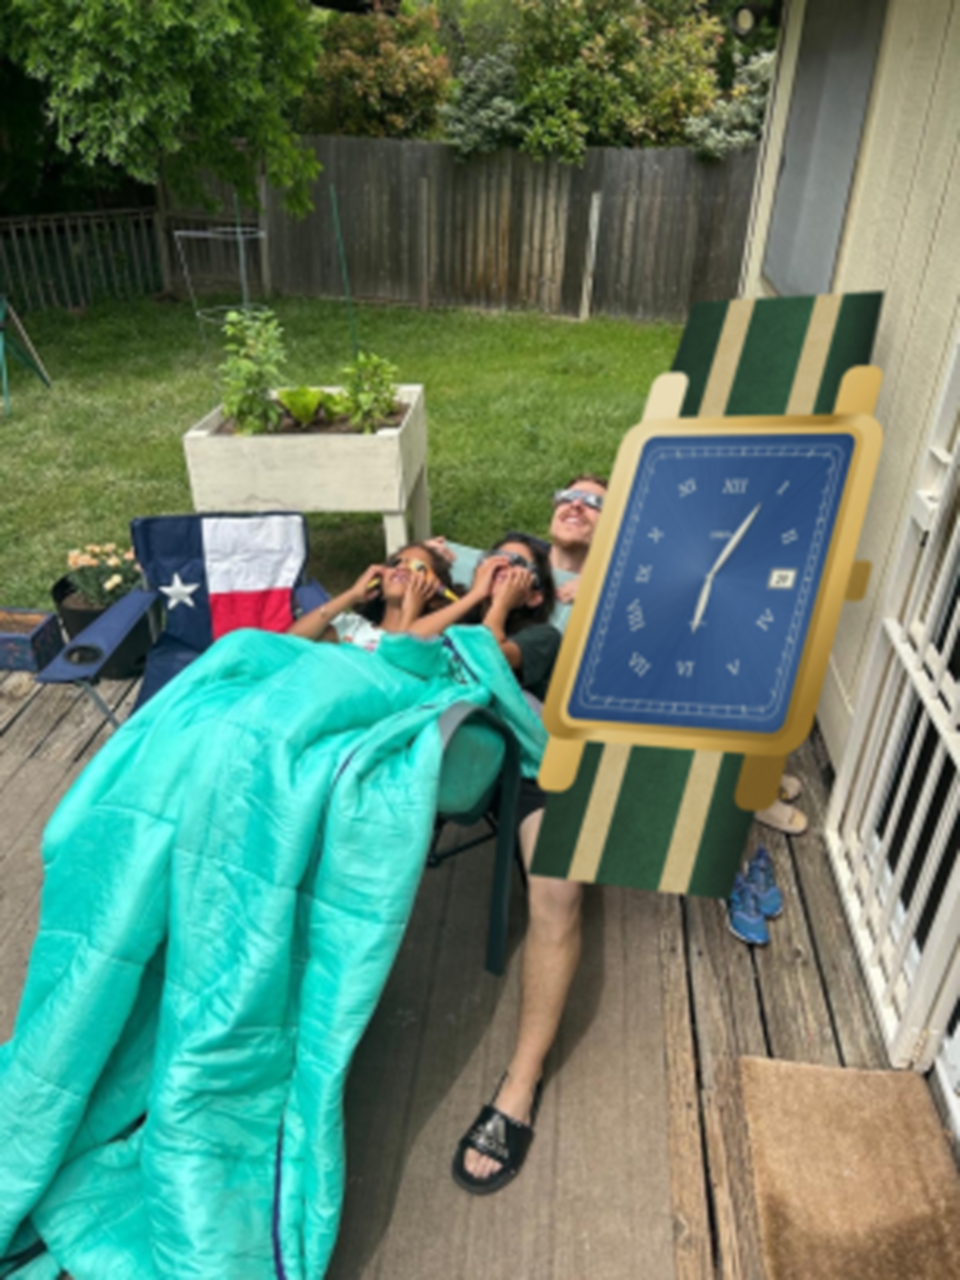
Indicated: 6:04
